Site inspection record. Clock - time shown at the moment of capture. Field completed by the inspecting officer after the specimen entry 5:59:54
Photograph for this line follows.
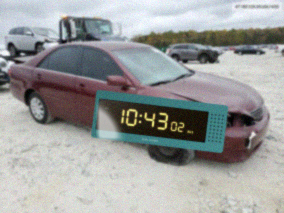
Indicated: 10:43:02
